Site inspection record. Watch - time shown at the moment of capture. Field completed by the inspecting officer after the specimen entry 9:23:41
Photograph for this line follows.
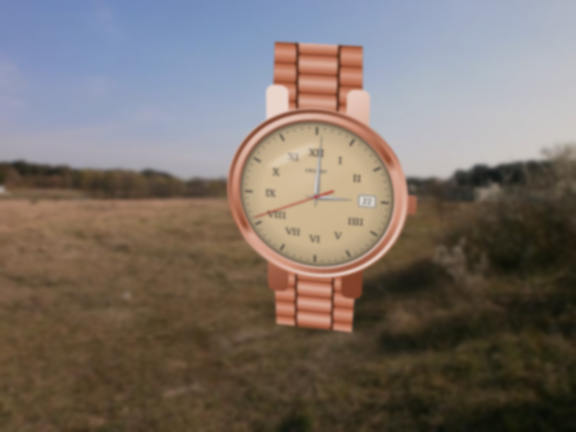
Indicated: 3:00:41
